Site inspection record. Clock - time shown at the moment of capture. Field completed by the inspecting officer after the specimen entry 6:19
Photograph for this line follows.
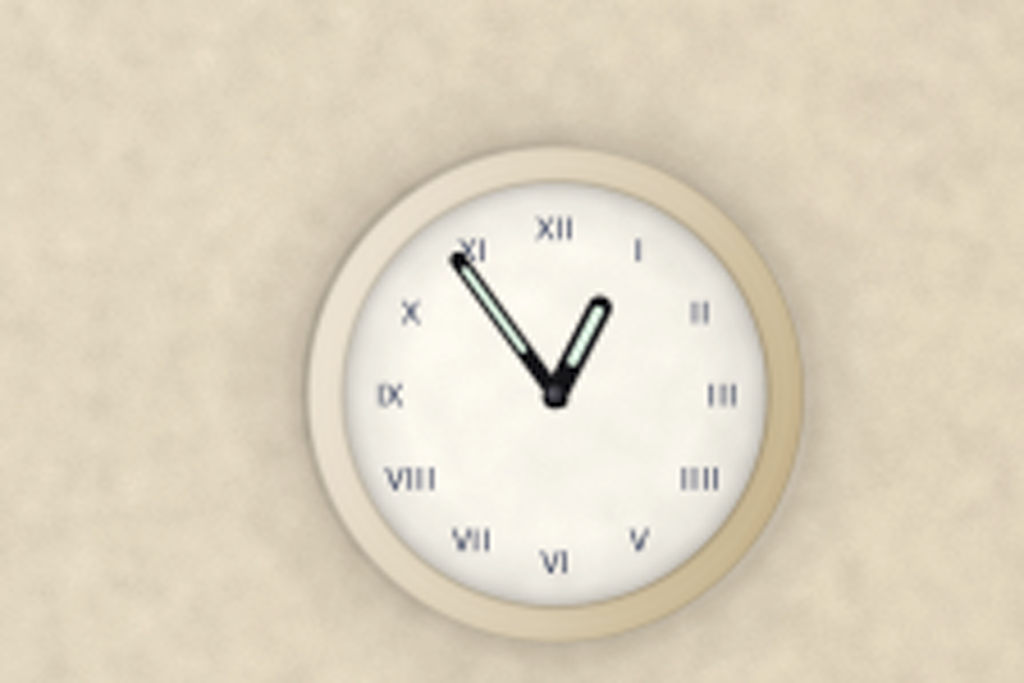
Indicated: 12:54
